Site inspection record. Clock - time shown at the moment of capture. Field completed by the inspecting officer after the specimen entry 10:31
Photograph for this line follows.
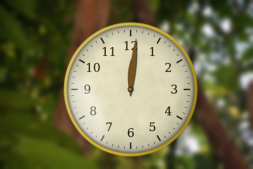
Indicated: 12:01
